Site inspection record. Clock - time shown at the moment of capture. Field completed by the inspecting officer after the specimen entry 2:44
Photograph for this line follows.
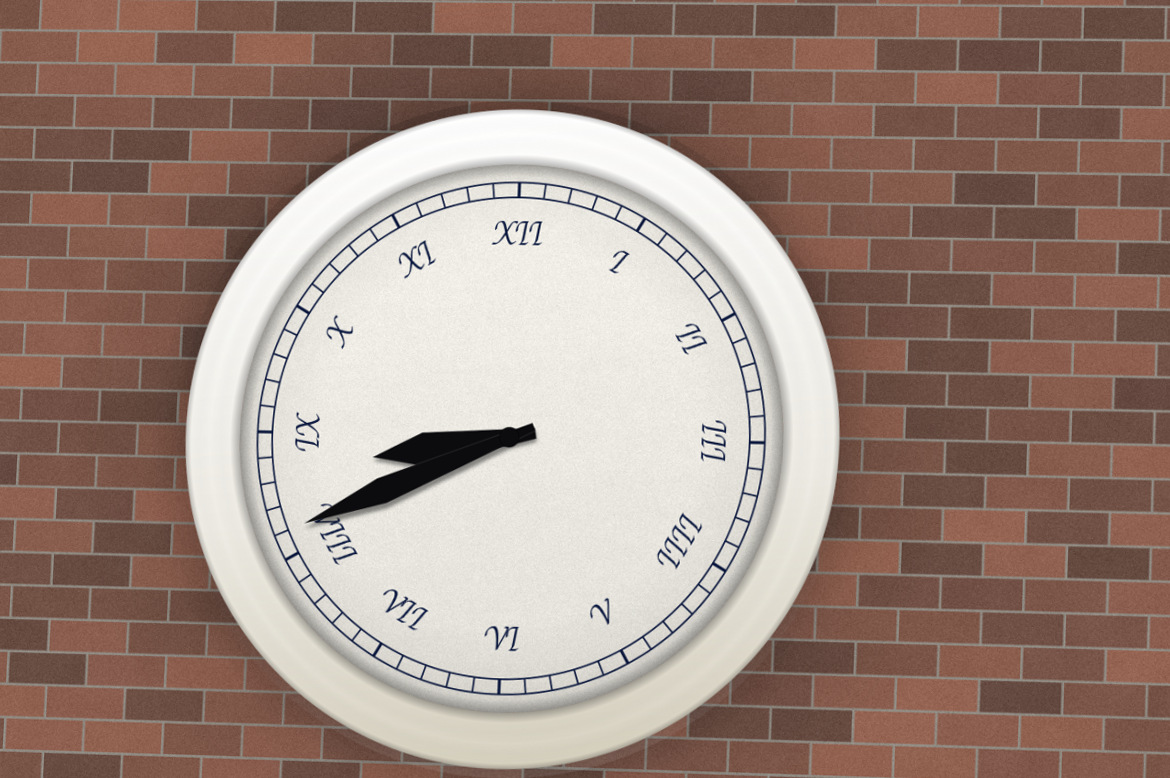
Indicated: 8:41
